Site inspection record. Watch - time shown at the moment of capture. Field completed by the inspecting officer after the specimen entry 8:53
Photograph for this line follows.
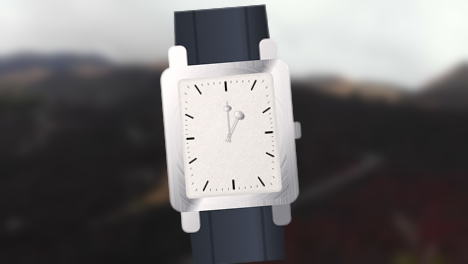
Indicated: 1:00
